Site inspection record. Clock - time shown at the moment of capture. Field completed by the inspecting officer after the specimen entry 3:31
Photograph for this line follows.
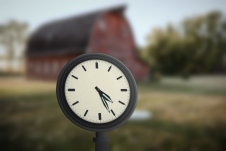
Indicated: 4:26
